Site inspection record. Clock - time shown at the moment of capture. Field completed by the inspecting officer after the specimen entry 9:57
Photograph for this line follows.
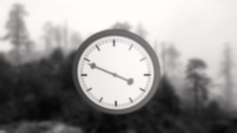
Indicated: 3:49
